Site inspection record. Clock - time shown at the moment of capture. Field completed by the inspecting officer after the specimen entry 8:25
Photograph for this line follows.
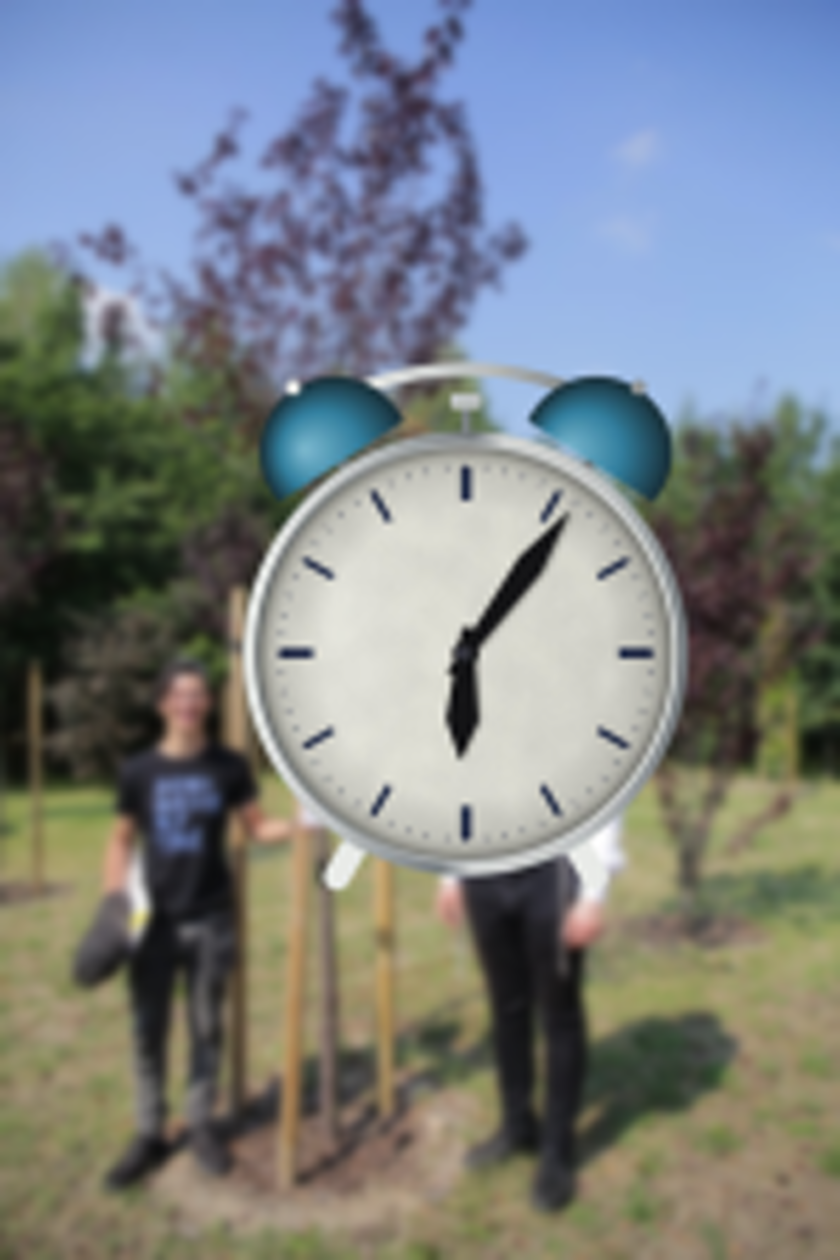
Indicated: 6:06
